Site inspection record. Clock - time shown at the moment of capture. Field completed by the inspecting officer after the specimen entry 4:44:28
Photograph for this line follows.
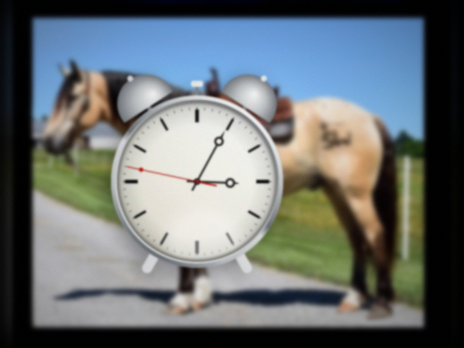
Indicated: 3:04:47
